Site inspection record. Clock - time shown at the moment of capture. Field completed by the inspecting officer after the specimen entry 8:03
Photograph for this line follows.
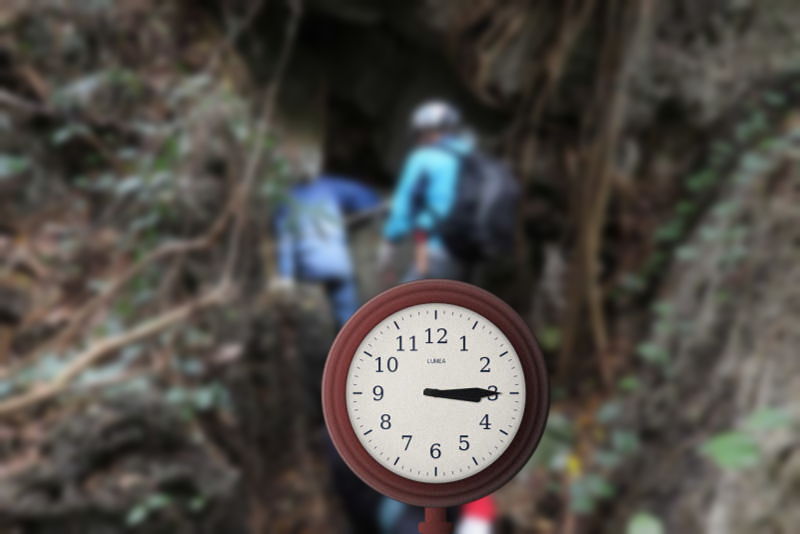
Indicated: 3:15
